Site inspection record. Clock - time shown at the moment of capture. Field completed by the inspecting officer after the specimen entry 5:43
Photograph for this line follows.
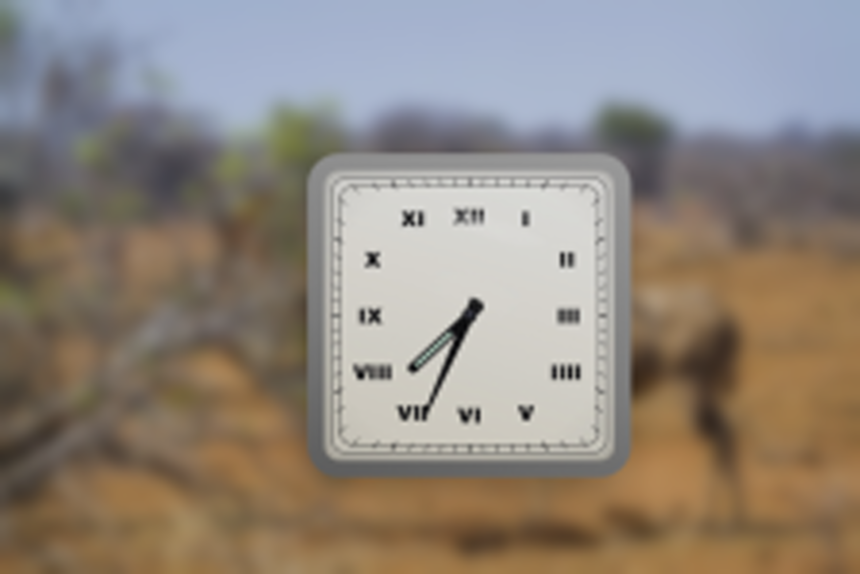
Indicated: 7:34
